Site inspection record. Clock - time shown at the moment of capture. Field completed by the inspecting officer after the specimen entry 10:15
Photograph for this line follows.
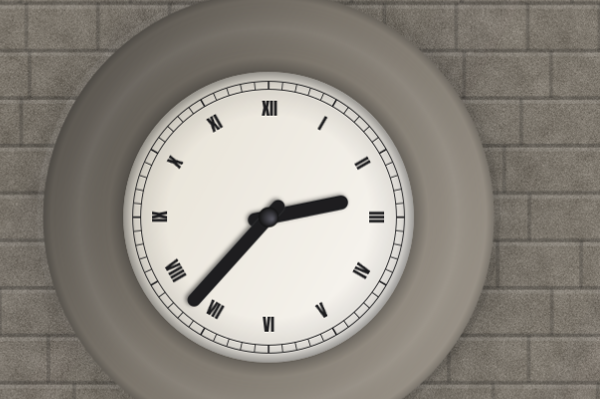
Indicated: 2:37
